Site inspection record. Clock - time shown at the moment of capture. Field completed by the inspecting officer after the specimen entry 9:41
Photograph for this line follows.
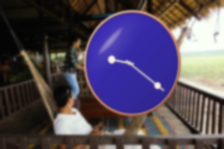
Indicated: 9:21
